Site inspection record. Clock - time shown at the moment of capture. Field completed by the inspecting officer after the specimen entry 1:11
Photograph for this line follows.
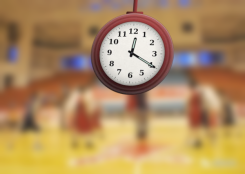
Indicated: 12:20
